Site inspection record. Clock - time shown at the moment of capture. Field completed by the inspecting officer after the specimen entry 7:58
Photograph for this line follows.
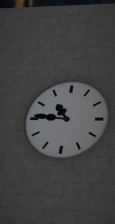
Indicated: 10:46
